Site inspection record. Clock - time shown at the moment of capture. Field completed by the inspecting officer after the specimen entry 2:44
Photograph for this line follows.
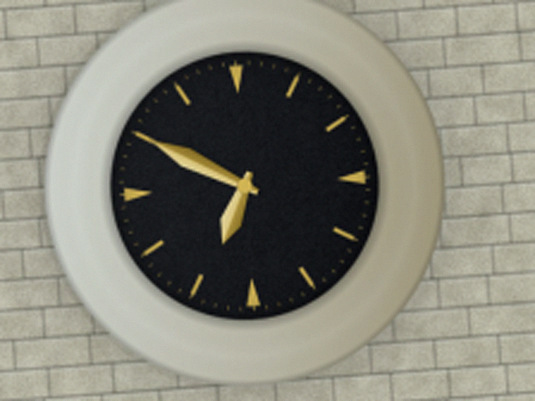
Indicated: 6:50
